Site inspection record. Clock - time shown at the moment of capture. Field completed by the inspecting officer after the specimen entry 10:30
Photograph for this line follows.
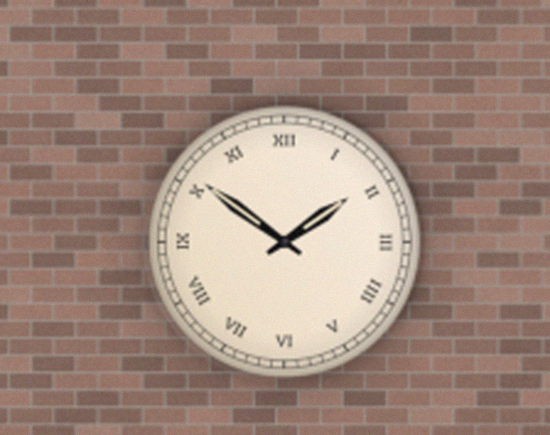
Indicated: 1:51
